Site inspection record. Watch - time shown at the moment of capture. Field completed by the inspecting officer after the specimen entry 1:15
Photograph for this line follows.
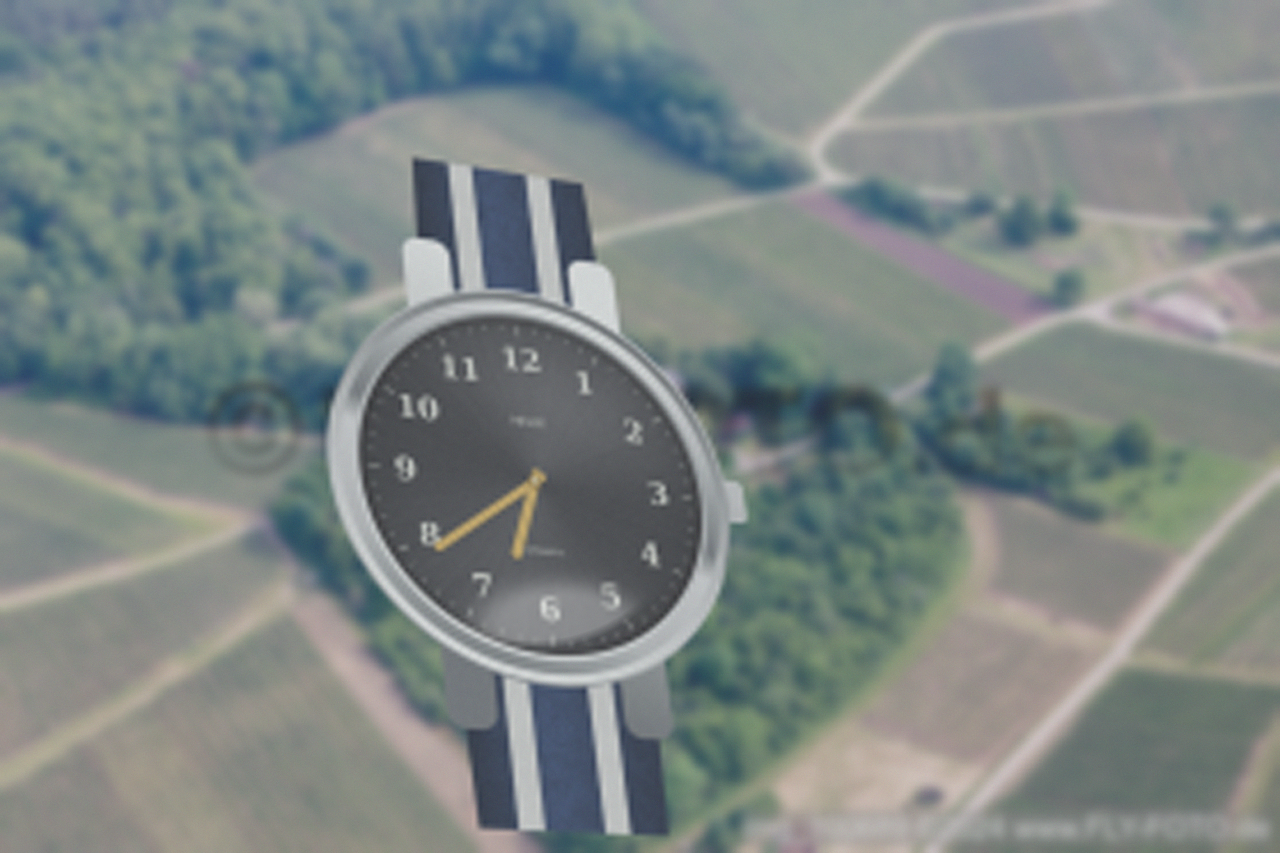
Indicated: 6:39
